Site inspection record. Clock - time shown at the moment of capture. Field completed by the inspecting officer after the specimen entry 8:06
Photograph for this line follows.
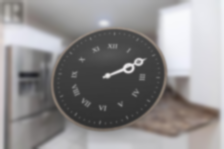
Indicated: 2:10
